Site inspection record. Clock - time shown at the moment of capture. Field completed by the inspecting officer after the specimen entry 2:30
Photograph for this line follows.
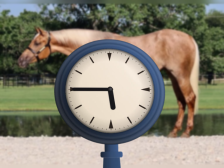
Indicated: 5:45
